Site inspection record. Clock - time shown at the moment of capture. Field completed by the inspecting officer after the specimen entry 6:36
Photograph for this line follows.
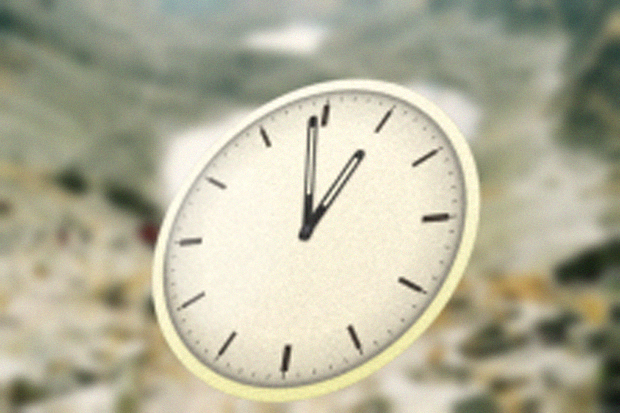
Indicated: 12:59
